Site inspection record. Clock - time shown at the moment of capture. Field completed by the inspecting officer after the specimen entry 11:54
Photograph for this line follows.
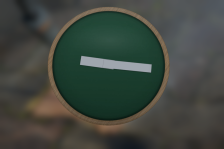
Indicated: 9:16
